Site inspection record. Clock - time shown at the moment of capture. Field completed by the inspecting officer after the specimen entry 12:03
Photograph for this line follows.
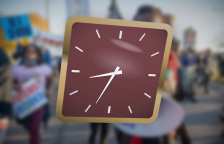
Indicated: 8:34
